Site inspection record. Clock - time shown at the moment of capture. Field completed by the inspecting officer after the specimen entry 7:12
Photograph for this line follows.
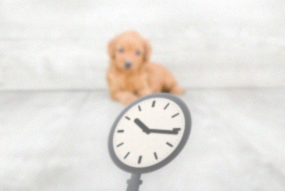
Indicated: 10:16
